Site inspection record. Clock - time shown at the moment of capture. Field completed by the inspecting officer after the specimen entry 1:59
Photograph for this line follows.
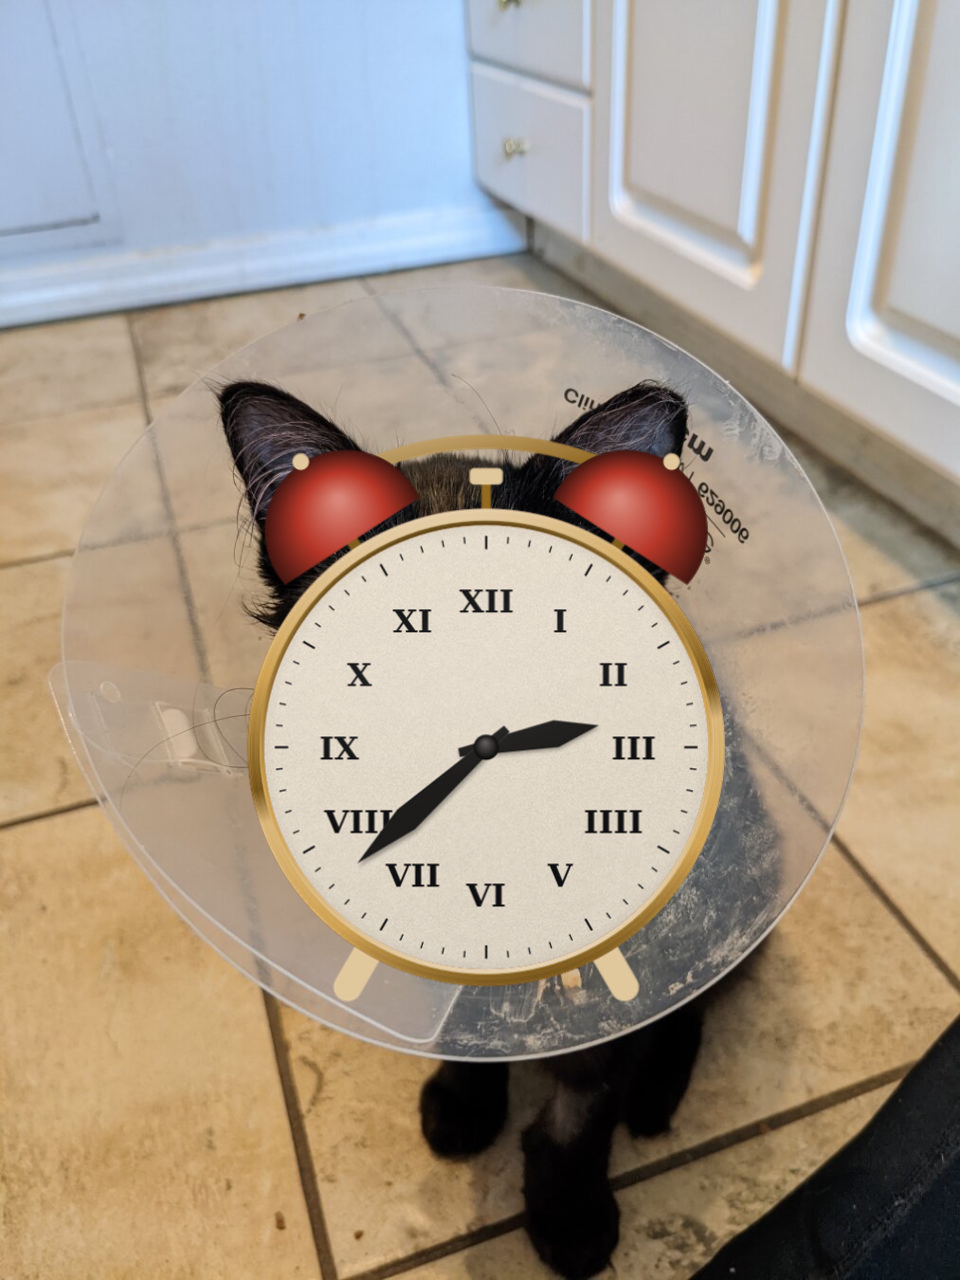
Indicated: 2:38
